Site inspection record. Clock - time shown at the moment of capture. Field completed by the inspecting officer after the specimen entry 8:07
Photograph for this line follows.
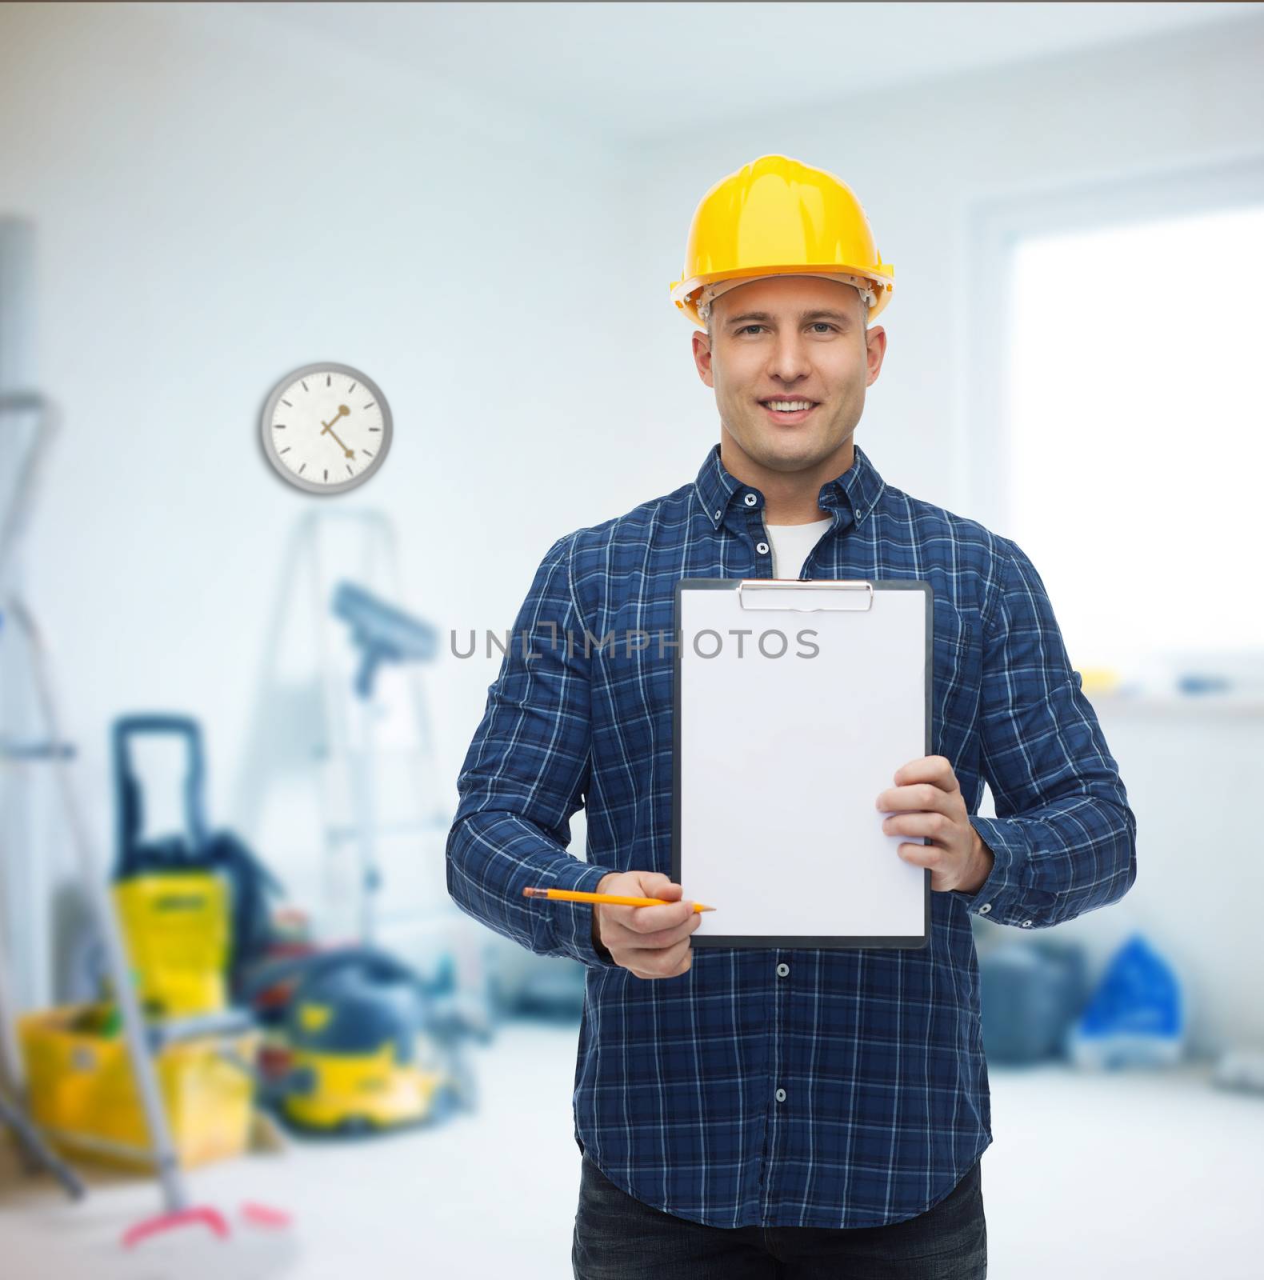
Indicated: 1:23
